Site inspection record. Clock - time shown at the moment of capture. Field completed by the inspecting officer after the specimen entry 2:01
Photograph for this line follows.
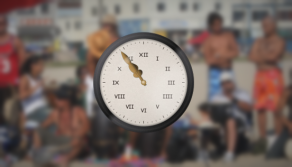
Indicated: 10:54
